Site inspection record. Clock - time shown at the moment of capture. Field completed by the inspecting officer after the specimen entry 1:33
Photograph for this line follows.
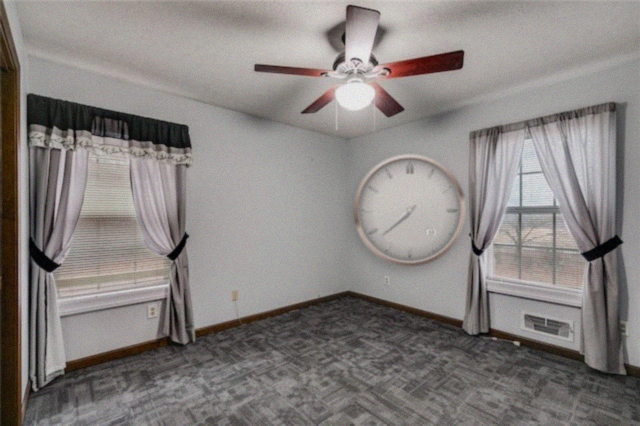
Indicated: 7:38
